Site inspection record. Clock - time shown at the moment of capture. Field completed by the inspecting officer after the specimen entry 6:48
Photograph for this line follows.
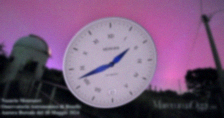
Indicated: 1:42
